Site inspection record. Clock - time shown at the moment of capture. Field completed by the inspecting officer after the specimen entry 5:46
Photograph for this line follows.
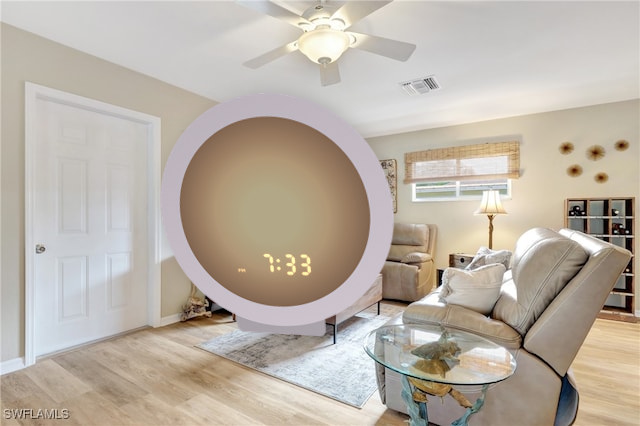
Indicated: 7:33
